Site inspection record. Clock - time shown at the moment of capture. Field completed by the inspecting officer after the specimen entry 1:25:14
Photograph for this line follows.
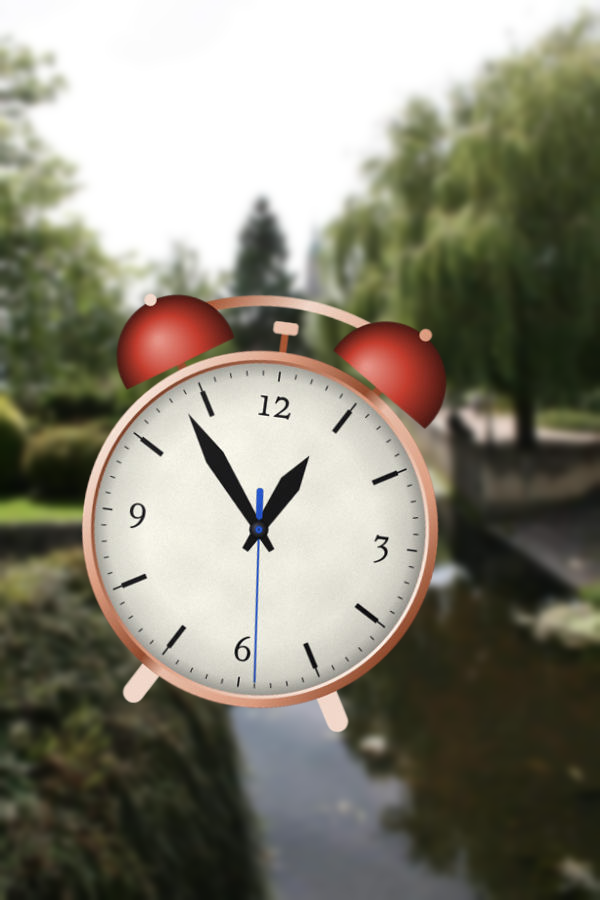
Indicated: 12:53:29
